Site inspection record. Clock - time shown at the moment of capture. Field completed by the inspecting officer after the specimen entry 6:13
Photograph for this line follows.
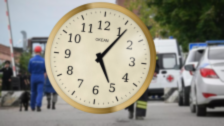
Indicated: 5:06
